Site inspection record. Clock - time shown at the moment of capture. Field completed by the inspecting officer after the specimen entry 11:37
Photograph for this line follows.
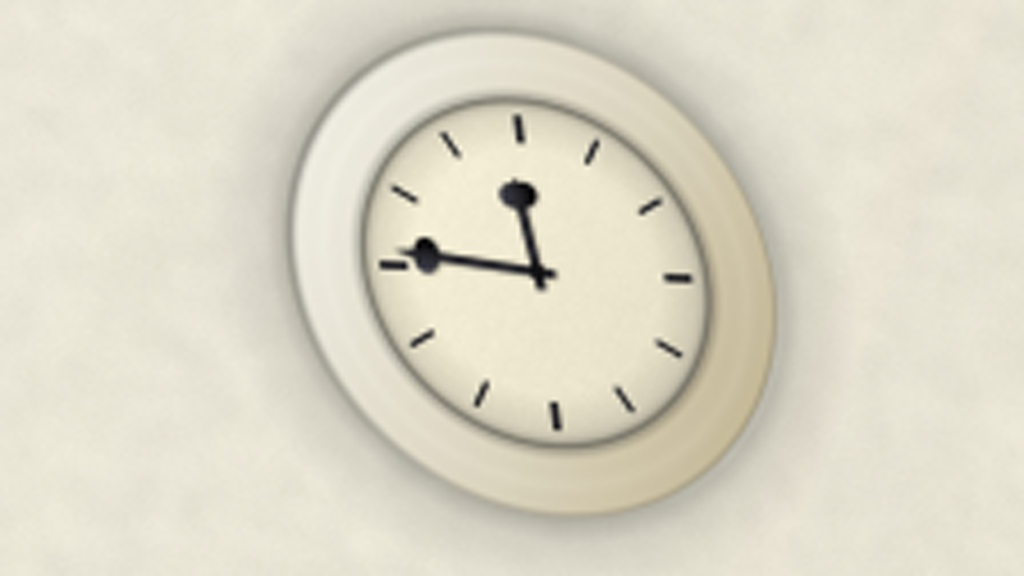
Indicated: 11:46
